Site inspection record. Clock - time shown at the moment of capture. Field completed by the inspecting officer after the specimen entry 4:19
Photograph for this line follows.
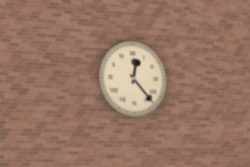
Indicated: 12:23
